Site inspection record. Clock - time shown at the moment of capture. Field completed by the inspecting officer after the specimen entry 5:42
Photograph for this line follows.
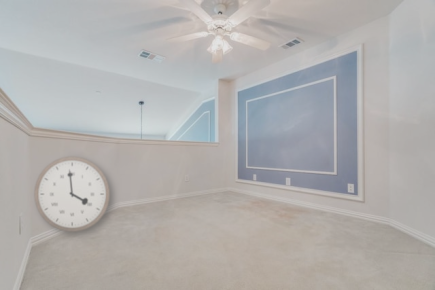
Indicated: 3:59
